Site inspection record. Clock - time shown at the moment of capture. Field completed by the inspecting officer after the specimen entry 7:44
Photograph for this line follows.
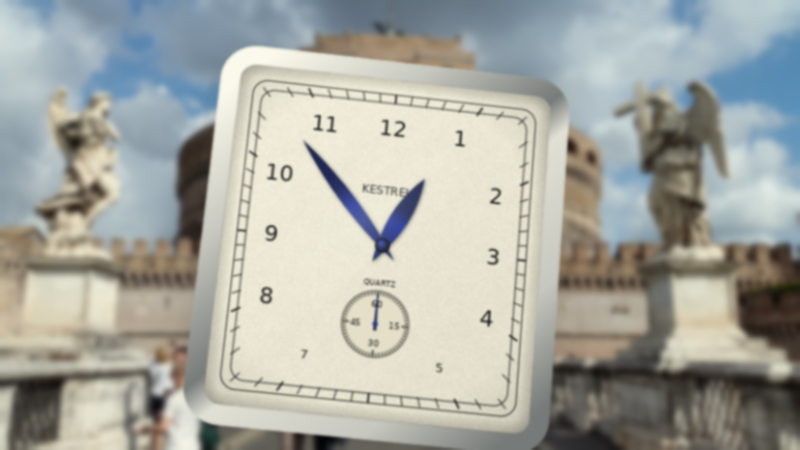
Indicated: 12:53
